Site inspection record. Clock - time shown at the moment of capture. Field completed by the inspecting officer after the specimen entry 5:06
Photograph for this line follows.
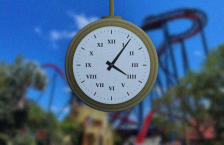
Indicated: 4:06
